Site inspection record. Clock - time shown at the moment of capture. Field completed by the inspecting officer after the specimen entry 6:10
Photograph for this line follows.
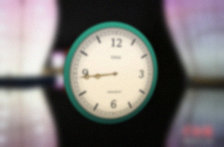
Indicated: 8:44
